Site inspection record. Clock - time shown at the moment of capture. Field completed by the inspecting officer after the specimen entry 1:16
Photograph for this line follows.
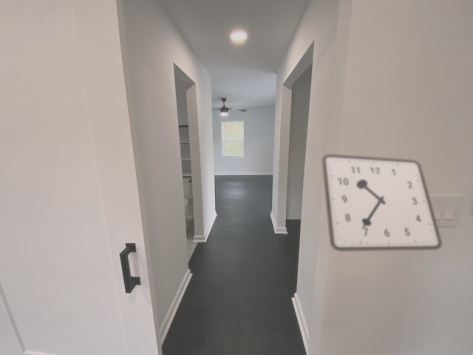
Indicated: 10:36
